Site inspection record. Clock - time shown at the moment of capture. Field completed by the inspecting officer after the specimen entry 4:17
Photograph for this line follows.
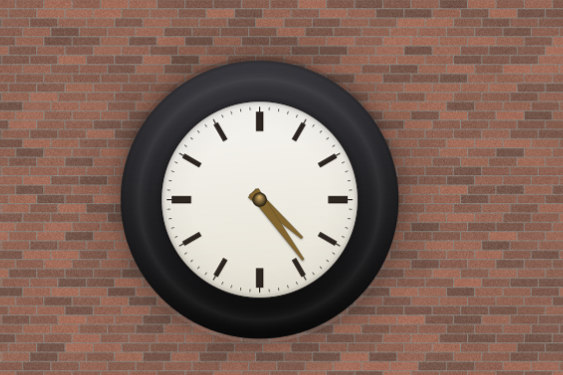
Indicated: 4:24
